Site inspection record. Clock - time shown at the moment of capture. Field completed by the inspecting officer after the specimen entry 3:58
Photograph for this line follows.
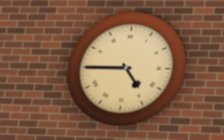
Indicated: 4:45
